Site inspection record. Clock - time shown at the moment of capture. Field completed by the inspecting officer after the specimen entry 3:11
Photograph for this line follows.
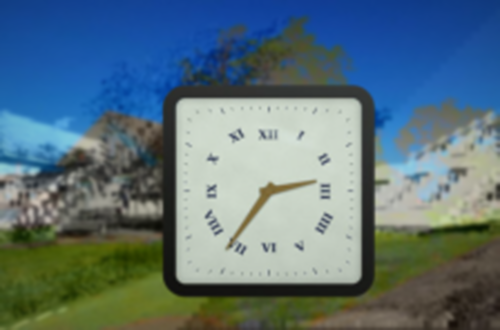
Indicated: 2:36
